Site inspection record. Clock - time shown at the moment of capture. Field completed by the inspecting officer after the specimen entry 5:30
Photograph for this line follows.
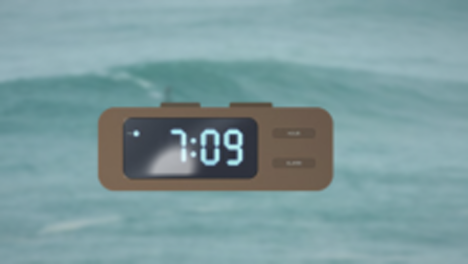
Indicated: 7:09
